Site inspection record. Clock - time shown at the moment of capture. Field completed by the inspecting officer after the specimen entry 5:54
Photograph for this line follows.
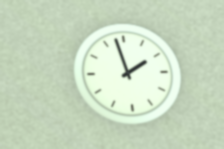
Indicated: 1:58
